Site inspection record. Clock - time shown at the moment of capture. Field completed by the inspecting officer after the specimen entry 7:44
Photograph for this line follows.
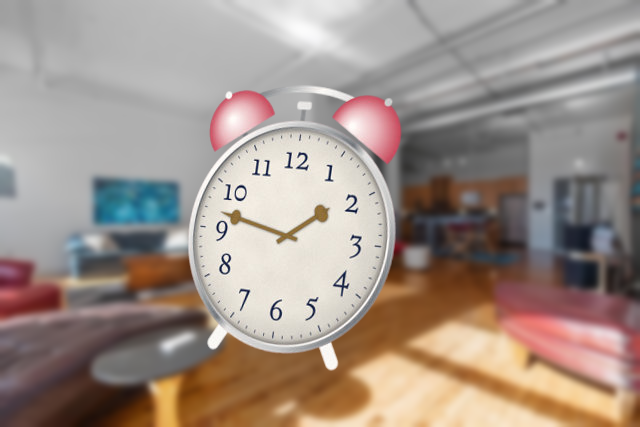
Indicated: 1:47
